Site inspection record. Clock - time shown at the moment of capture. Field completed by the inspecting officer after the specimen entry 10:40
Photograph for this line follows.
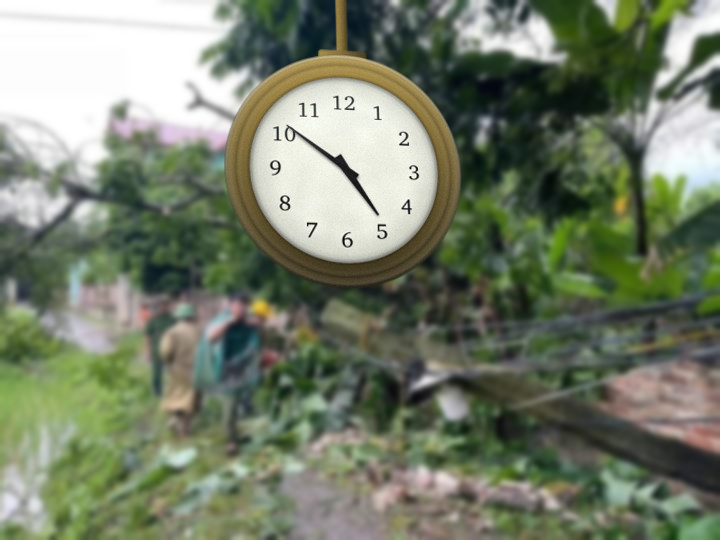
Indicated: 4:51
